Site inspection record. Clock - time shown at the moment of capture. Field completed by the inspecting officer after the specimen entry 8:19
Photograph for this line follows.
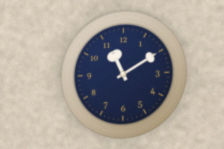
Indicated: 11:10
